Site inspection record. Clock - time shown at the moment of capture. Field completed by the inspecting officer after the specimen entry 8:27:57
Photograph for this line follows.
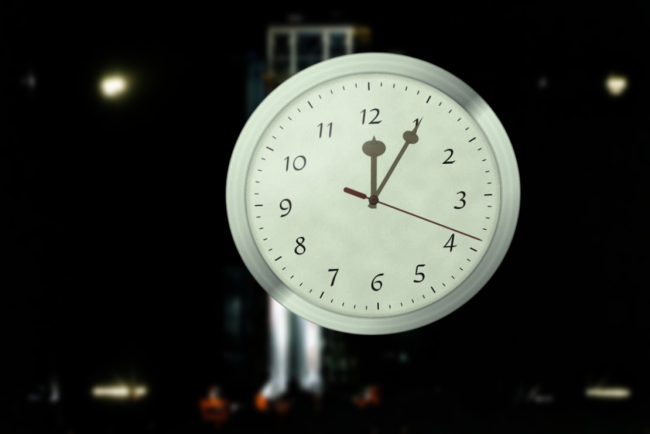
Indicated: 12:05:19
